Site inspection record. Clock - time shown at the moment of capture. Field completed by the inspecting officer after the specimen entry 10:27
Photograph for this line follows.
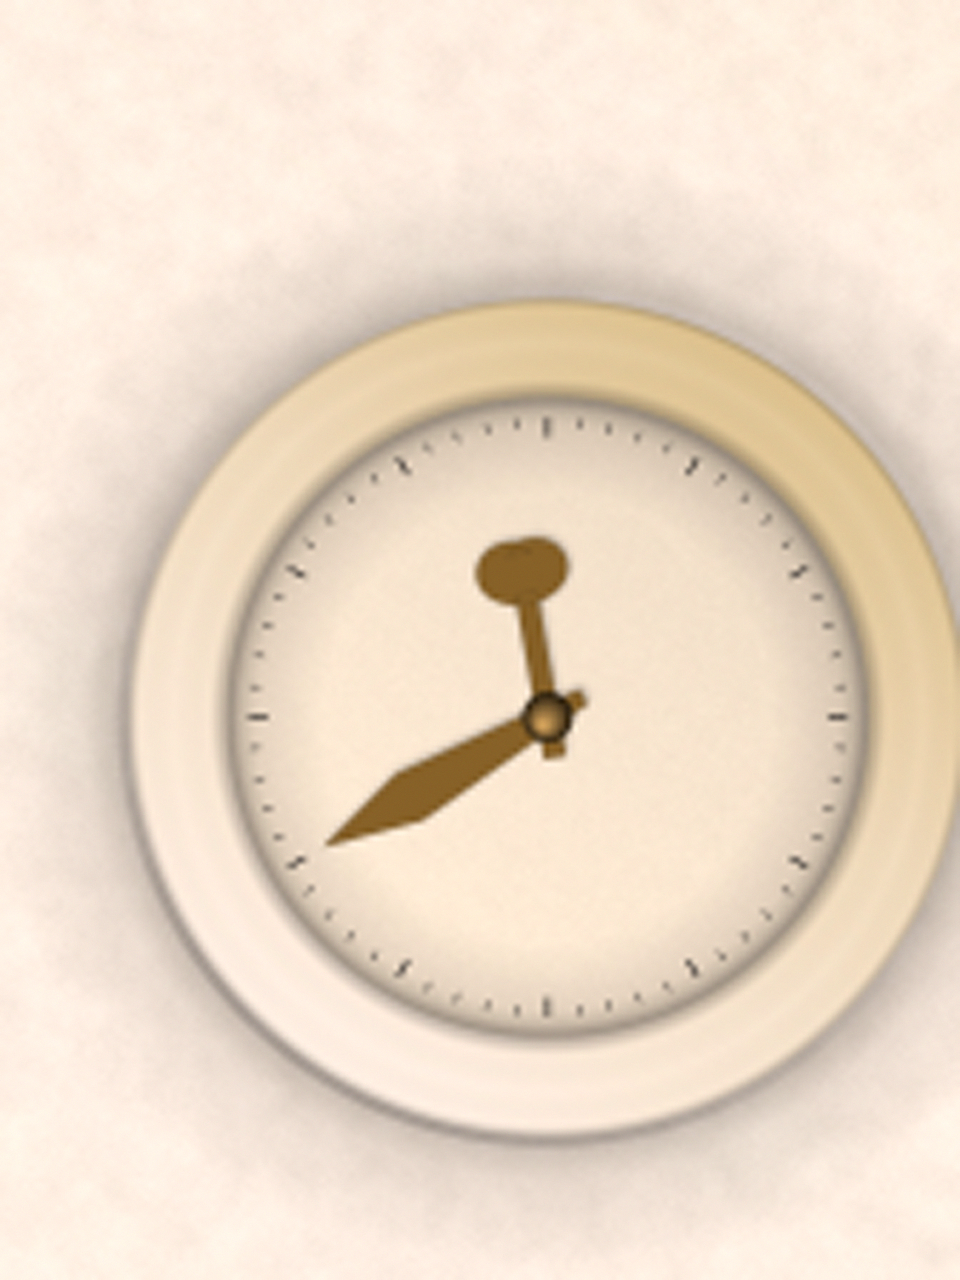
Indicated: 11:40
